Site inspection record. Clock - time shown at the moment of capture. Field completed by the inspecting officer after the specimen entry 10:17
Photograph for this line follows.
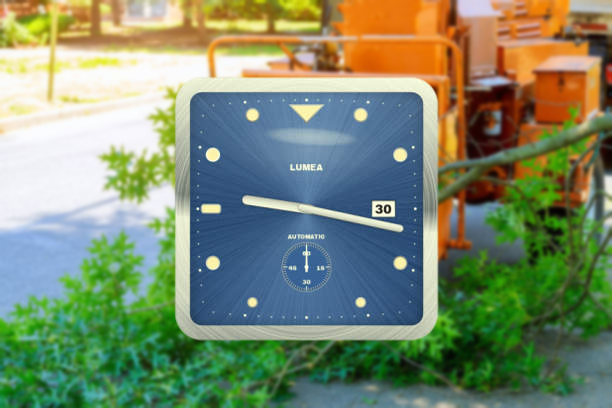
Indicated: 9:17
